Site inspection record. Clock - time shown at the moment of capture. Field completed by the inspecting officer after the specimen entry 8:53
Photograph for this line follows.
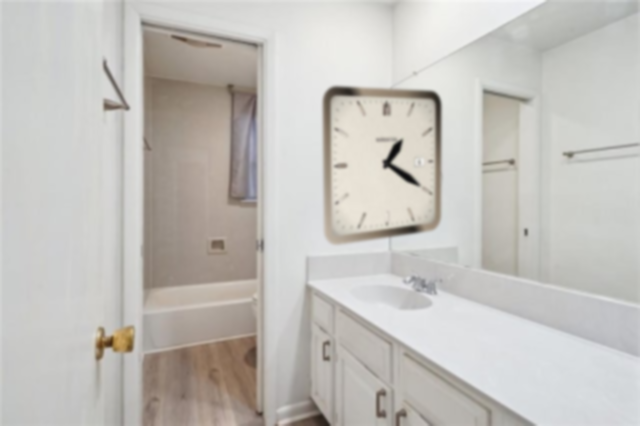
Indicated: 1:20
